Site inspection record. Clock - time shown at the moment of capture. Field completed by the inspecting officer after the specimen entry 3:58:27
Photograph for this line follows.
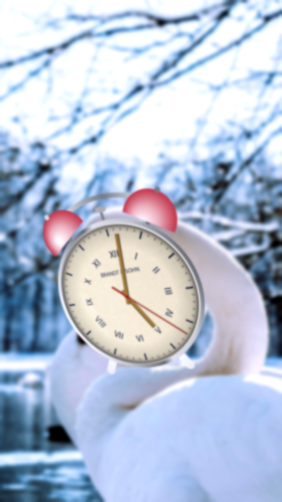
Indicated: 5:01:22
